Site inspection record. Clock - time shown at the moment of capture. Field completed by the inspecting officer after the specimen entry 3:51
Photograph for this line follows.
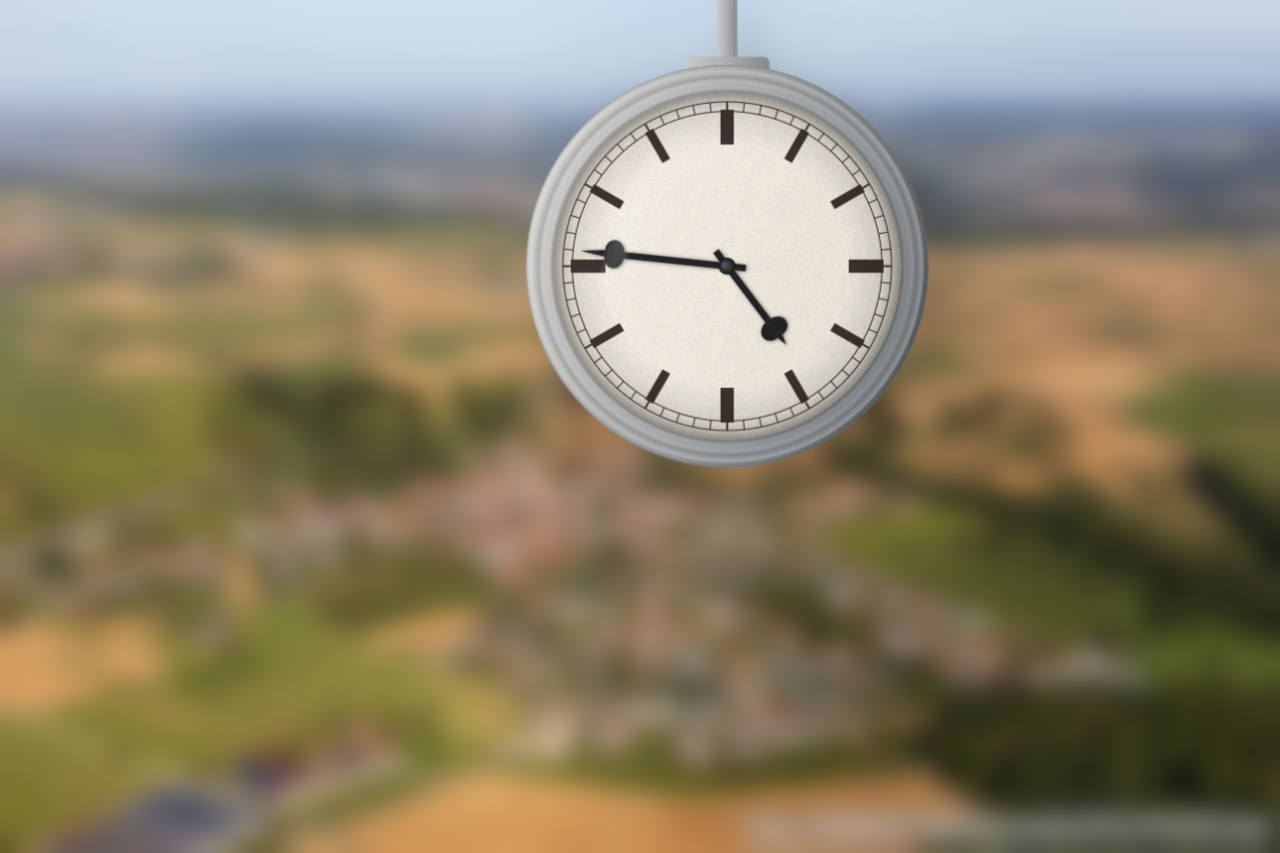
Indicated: 4:46
